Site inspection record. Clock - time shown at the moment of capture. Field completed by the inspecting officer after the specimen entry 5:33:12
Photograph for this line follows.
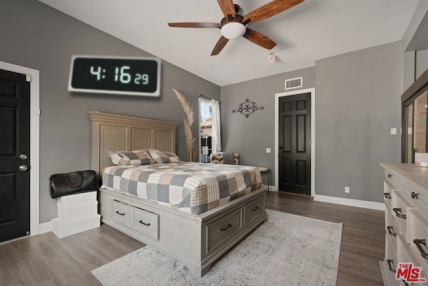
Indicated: 4:16:29
